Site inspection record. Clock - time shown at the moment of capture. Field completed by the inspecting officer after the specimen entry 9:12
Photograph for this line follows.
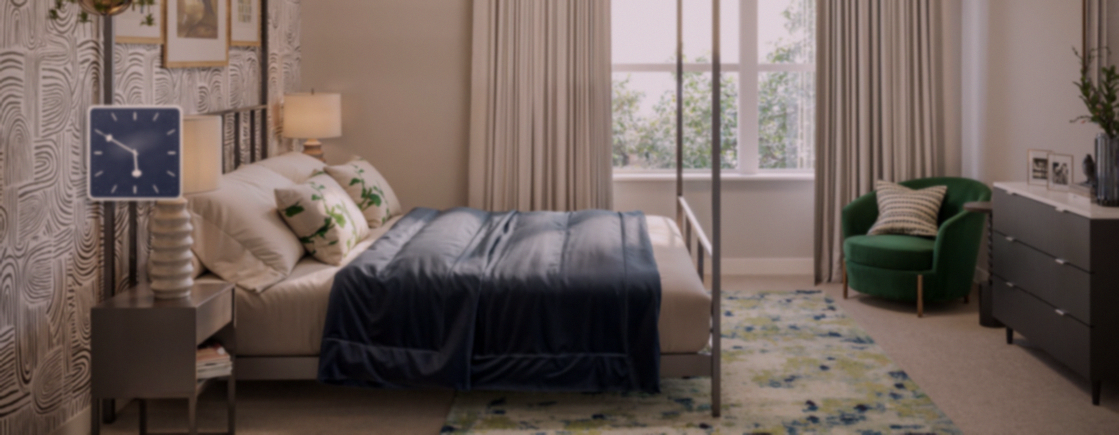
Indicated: 5:50
